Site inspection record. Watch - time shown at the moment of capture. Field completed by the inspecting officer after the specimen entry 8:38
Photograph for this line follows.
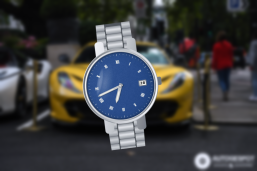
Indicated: 6:42
